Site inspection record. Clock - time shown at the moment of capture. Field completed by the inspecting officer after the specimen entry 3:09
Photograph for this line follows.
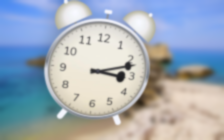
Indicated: 3:12
